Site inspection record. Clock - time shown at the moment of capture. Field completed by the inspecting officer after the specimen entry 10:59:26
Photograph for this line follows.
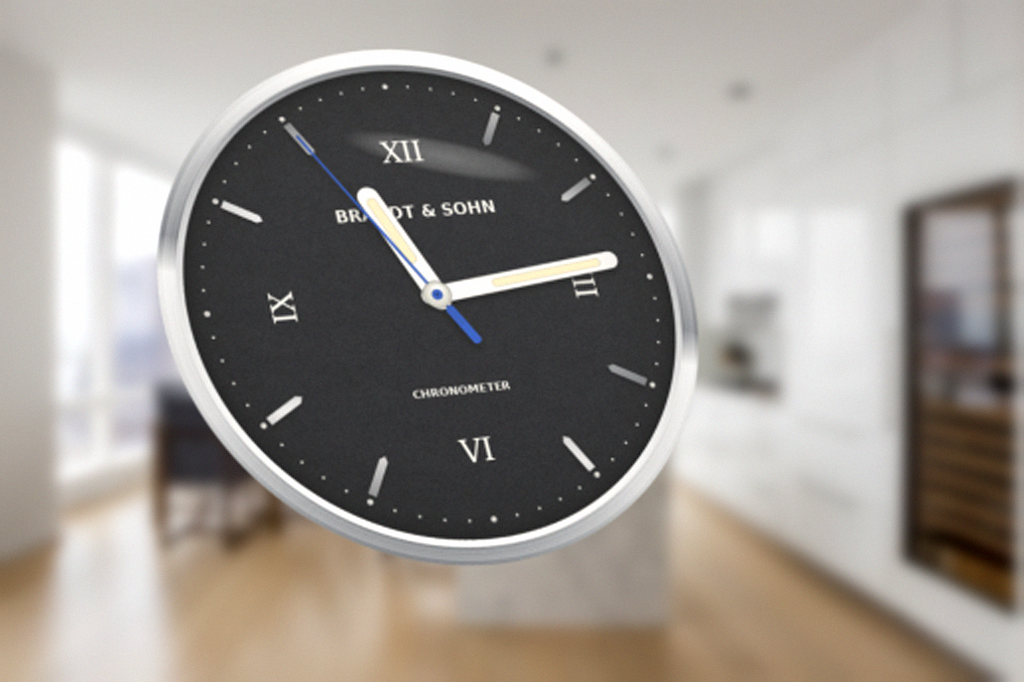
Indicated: 11:13:55
